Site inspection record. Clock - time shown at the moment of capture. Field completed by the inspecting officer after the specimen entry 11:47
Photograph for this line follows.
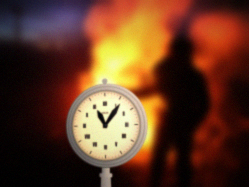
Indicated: 11:06
